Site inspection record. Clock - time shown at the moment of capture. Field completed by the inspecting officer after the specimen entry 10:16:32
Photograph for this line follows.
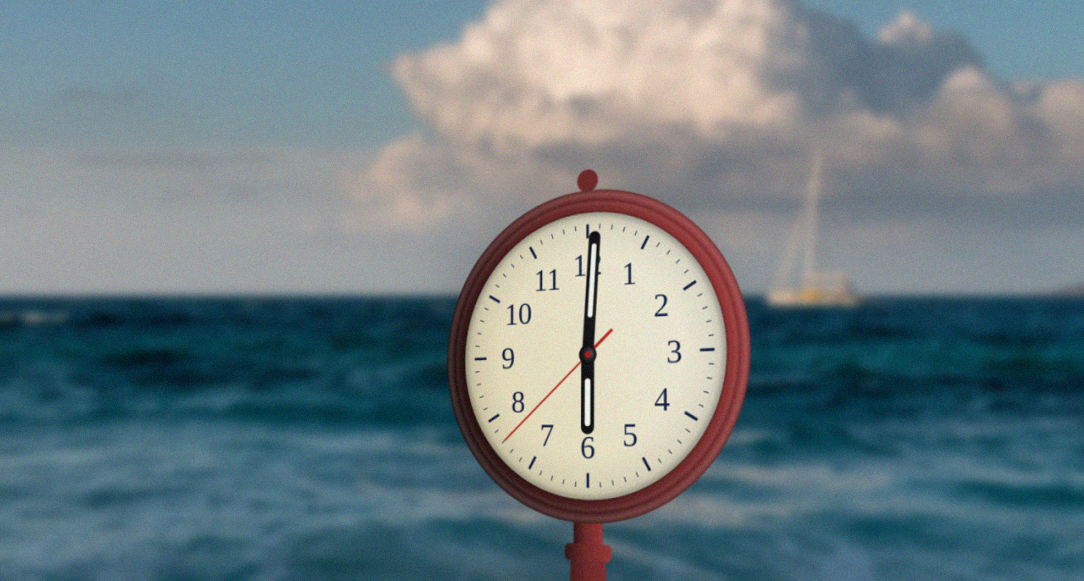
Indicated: 6:00:38
